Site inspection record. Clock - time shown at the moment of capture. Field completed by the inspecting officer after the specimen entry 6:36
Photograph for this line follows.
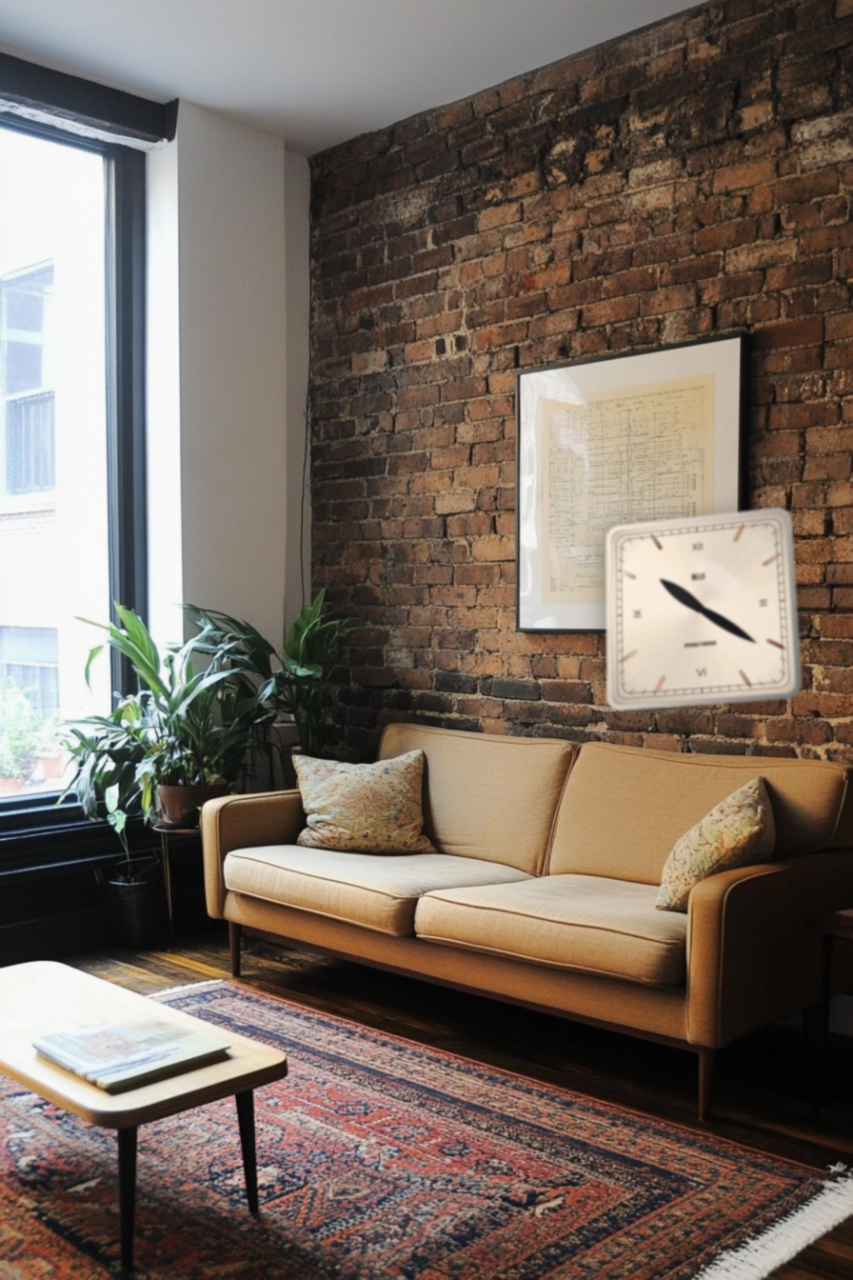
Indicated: 10:21
